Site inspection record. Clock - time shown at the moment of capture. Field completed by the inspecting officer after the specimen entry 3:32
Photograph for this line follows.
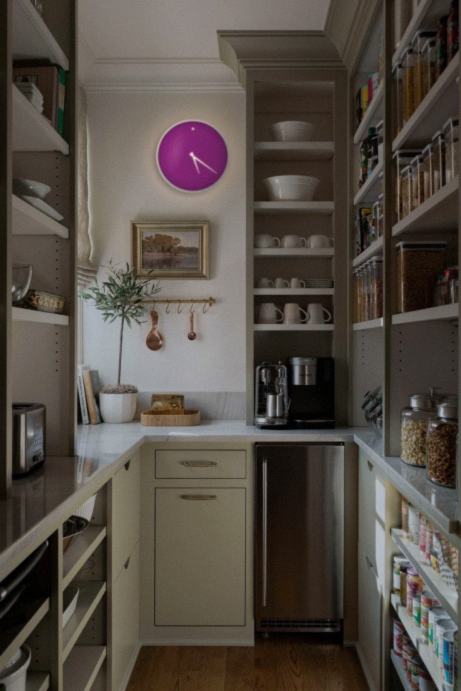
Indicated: 5:21
